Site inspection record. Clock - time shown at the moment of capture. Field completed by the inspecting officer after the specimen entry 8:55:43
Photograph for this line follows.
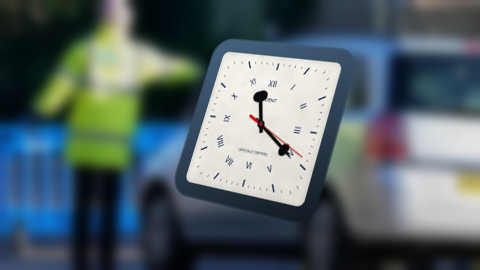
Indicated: 11:20:19
